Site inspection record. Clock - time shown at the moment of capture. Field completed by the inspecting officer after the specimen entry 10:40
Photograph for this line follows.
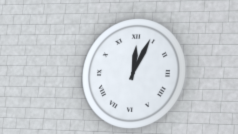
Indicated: 12:04
